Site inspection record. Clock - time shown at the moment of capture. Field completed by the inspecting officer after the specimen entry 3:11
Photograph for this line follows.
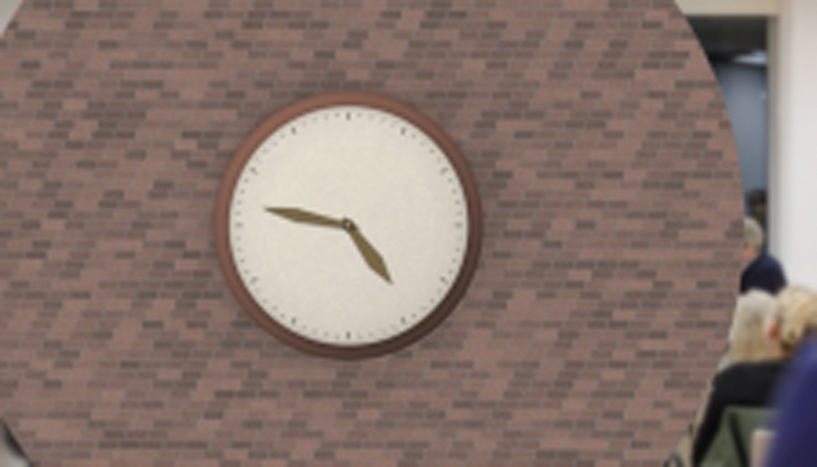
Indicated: 4:47
